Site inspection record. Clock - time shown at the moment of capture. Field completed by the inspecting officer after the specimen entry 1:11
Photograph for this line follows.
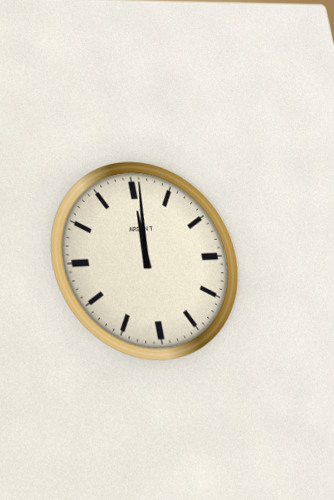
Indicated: 12:01
